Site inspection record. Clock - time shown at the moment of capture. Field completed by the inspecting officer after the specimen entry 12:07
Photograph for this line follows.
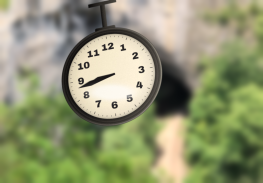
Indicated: 8:43
